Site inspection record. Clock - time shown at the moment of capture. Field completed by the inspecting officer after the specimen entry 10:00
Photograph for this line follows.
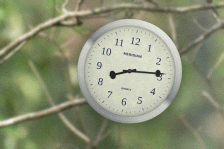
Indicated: 8:14
